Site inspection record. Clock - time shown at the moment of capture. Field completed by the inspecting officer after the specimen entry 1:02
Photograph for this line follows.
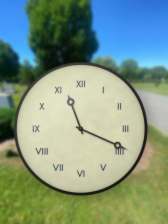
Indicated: 11:19
